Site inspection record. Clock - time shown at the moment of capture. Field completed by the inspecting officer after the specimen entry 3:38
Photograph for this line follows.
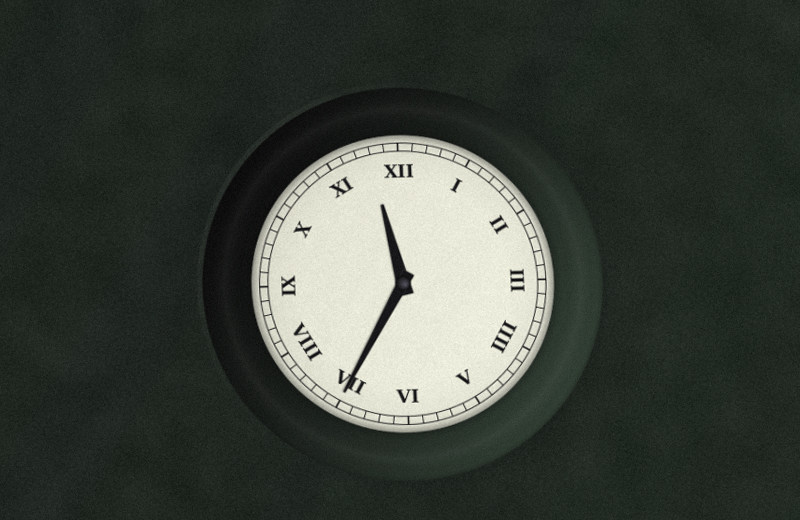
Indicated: 11:35
